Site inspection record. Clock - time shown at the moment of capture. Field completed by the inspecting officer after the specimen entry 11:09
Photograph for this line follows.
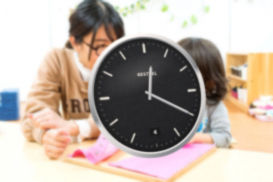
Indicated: 12:20
